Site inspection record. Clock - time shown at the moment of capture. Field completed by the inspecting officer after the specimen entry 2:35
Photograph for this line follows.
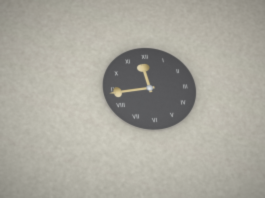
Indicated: 11:44
